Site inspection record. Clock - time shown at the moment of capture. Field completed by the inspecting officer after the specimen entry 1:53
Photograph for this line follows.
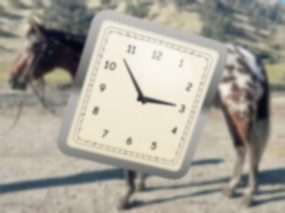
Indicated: 2:53
